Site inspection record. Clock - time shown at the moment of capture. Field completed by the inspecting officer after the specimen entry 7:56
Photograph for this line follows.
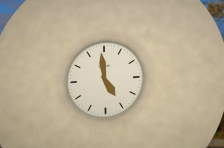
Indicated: 4:59
